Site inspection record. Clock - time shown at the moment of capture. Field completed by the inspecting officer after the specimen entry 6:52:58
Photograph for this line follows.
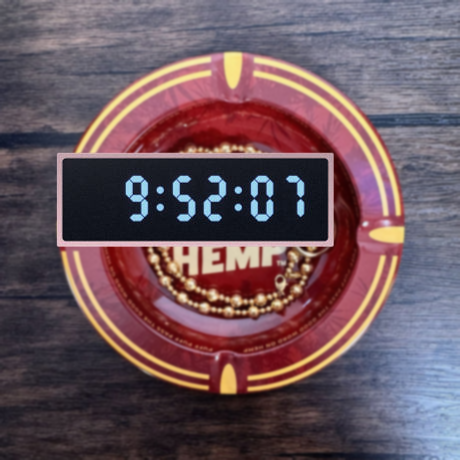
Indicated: 9:52:07
